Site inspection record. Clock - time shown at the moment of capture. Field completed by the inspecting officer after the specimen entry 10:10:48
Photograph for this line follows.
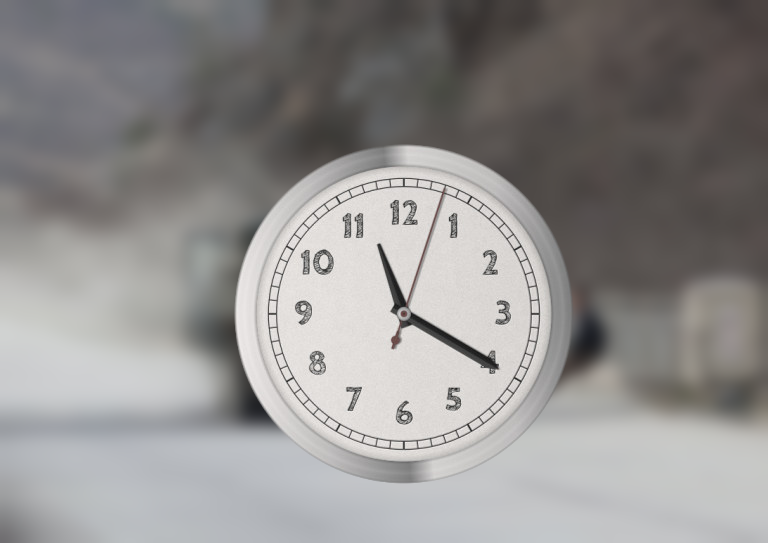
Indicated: 11:20:03
